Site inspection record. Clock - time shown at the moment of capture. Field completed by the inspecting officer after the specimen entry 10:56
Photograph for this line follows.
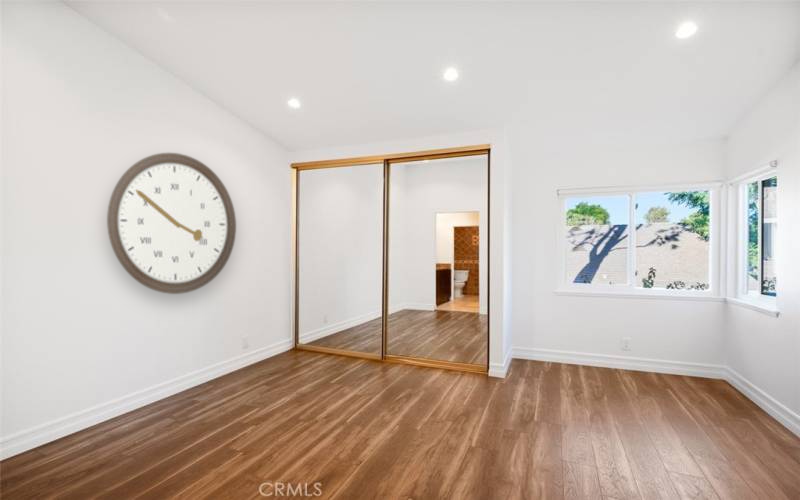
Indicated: 3:51
